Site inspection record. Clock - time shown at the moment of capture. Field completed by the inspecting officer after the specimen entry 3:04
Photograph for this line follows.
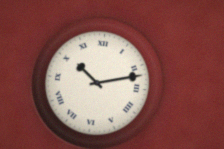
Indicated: 10:12
